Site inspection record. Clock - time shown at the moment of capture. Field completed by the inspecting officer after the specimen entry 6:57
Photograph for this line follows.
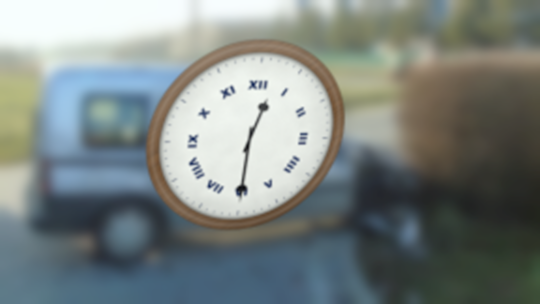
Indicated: 12:30
